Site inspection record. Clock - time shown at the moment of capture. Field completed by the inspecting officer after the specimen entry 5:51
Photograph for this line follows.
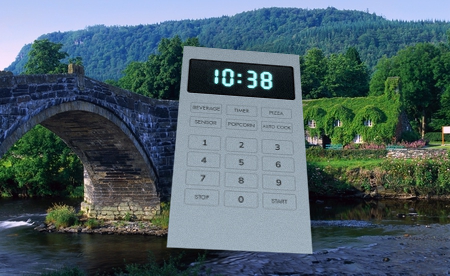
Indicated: 10:38
